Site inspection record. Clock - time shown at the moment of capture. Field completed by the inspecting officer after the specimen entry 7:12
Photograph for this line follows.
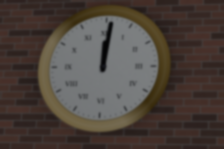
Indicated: 12:01
